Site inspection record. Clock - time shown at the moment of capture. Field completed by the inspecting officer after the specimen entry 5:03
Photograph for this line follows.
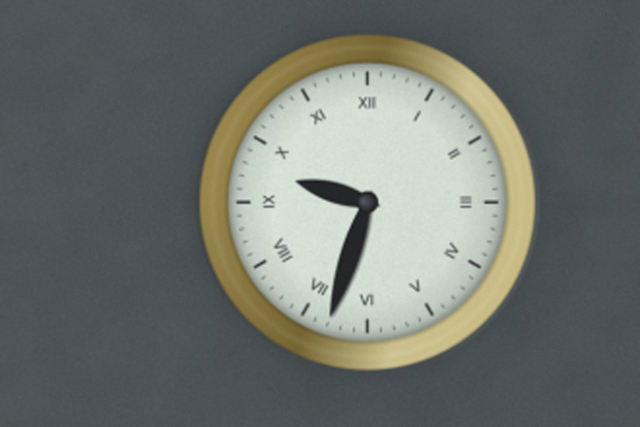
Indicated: 9:33
